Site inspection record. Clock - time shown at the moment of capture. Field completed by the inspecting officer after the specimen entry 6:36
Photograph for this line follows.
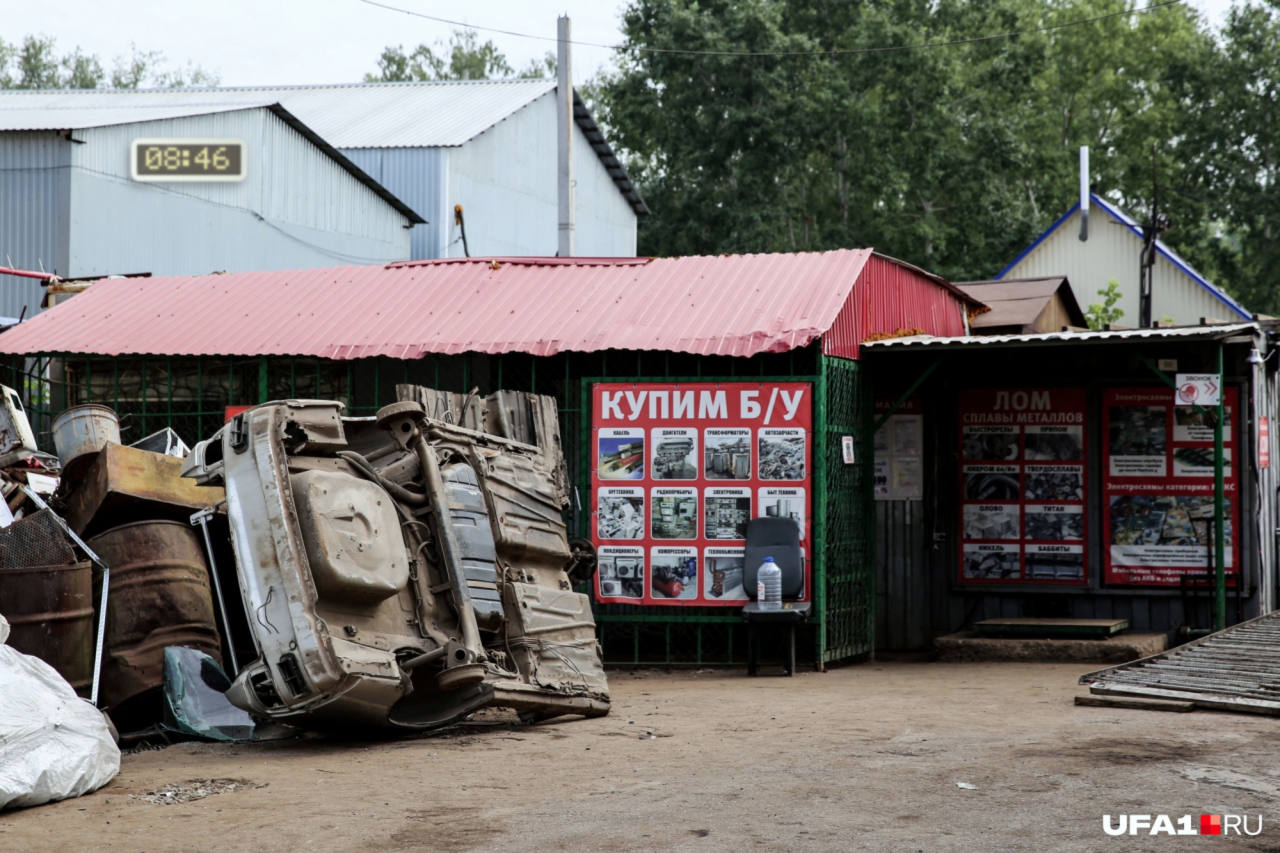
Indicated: 8:46
